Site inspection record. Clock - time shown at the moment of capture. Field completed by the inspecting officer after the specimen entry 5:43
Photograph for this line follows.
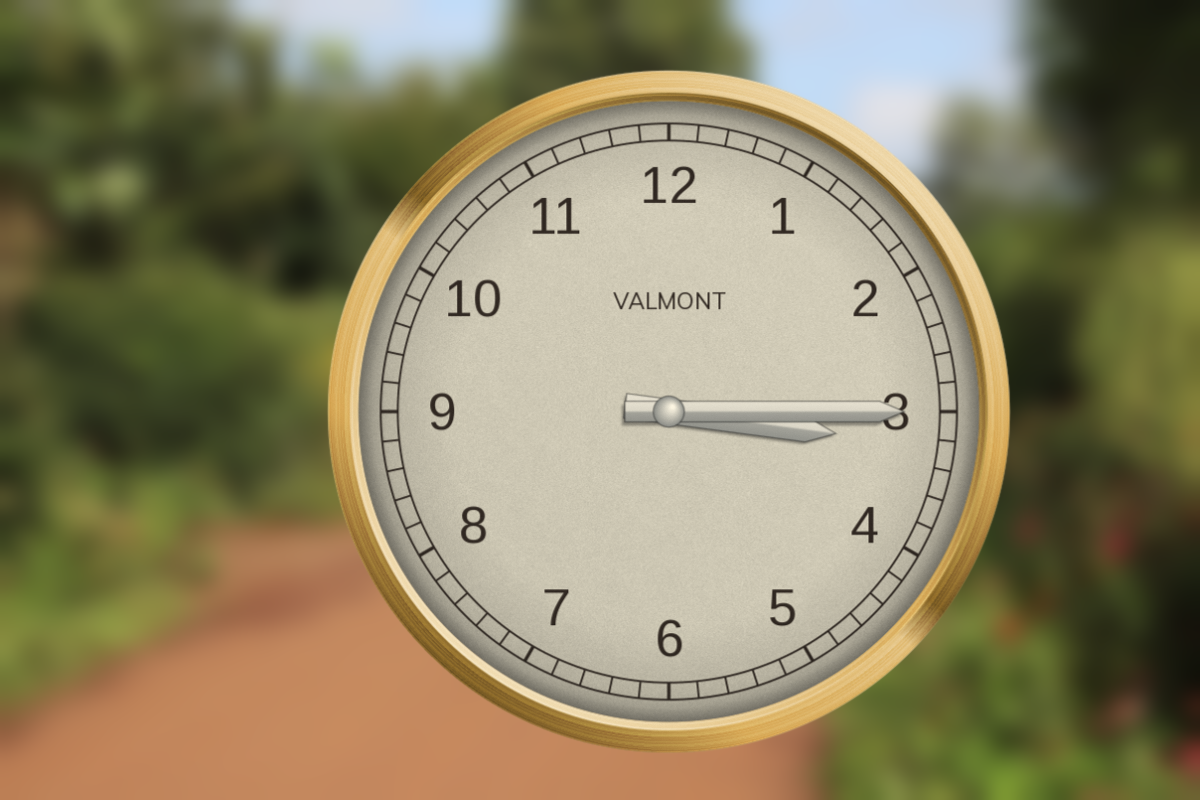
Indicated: 3:15
